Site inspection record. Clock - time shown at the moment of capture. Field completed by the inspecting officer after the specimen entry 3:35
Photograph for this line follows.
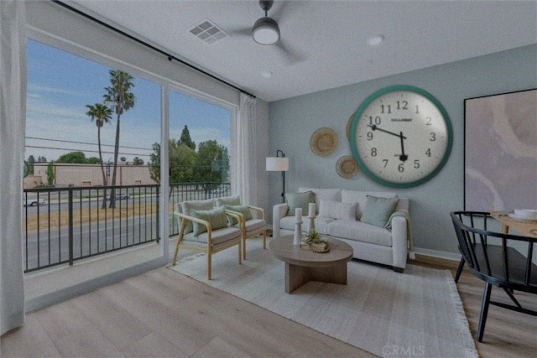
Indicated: 5:48
